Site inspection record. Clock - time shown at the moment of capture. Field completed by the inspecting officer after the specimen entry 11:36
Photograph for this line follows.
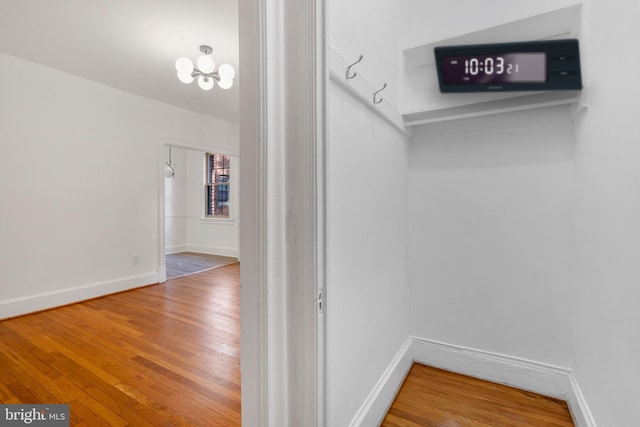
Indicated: 10:03
